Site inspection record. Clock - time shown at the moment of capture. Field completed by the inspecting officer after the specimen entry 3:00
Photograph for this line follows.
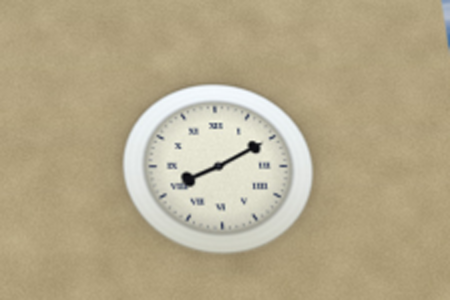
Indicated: 8:10
